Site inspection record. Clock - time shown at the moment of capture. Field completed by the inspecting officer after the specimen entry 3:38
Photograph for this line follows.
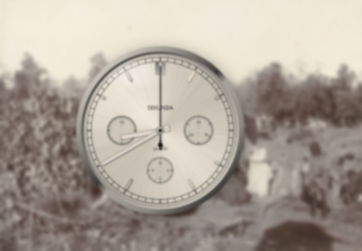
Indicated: 8:40
